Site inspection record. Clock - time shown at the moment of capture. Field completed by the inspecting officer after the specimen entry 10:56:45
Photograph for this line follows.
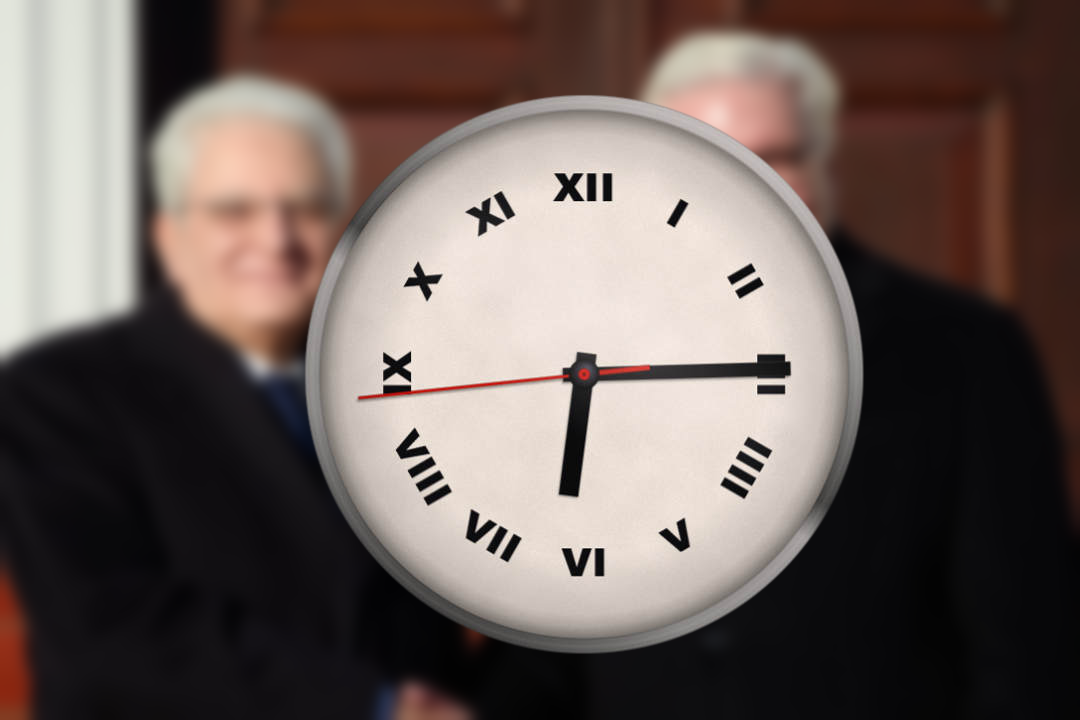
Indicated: 6:14:44
